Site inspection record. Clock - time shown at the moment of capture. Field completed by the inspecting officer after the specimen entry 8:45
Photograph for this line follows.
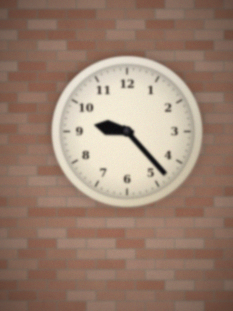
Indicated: 9:23
